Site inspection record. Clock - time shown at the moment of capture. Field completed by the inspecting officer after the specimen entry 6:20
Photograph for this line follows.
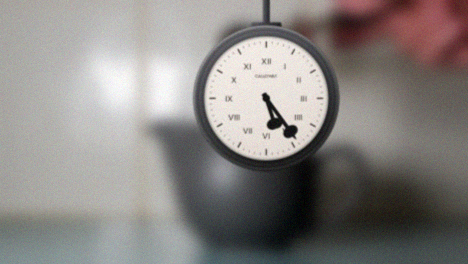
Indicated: 5:24
